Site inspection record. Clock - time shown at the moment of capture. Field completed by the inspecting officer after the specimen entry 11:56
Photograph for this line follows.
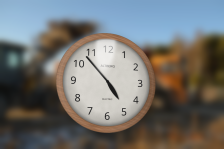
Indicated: 4:53
